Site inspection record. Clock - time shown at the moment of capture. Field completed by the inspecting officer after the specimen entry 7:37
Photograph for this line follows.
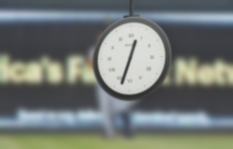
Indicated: 12:33
